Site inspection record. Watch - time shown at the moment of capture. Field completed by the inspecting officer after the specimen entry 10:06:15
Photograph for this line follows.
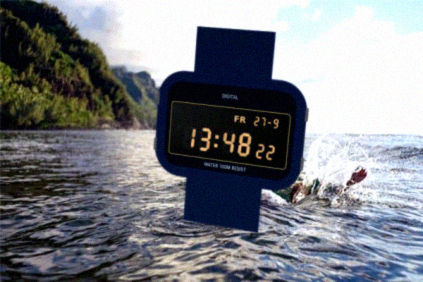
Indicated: 13:48:22
